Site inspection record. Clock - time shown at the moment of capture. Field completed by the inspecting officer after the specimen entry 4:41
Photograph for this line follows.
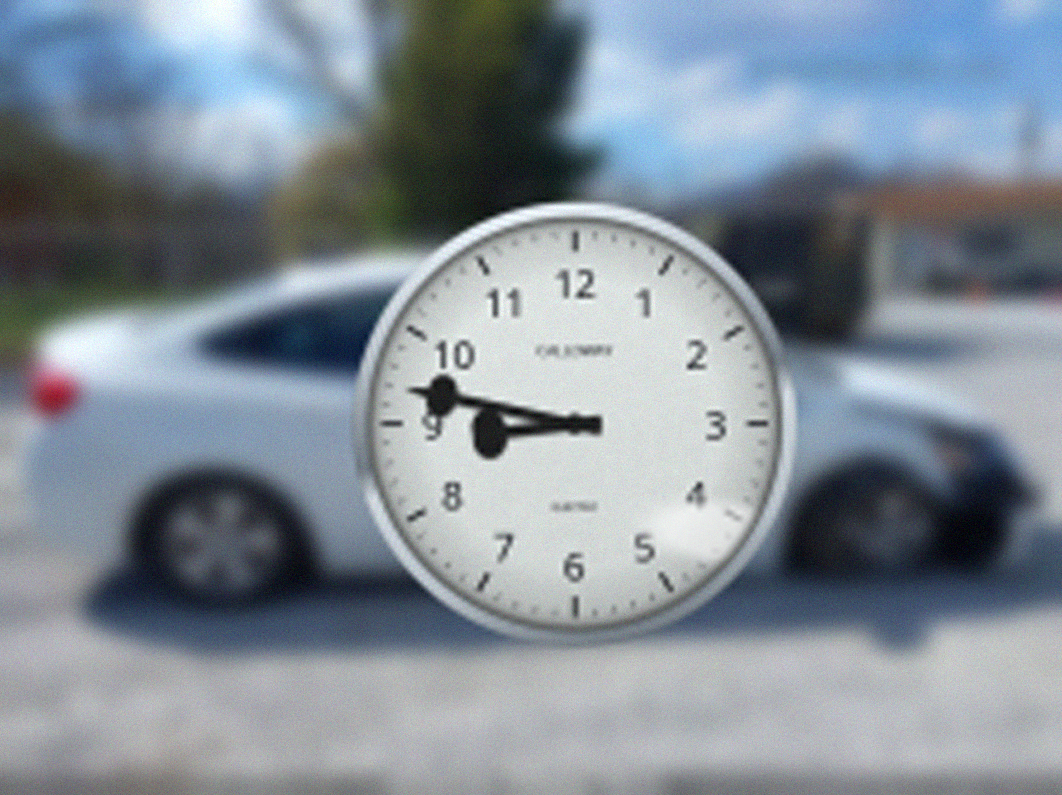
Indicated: 8:47
